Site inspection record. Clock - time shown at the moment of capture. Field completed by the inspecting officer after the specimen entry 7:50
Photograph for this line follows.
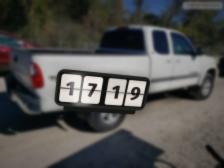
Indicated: 17:19
